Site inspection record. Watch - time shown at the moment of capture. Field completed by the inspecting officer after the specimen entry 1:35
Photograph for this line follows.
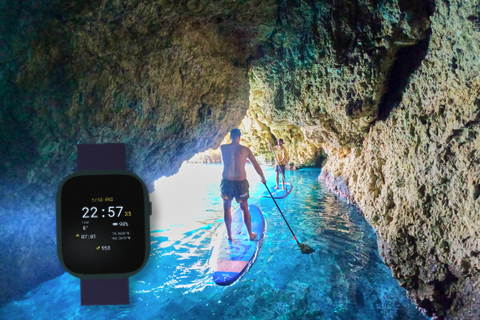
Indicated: 22:57
